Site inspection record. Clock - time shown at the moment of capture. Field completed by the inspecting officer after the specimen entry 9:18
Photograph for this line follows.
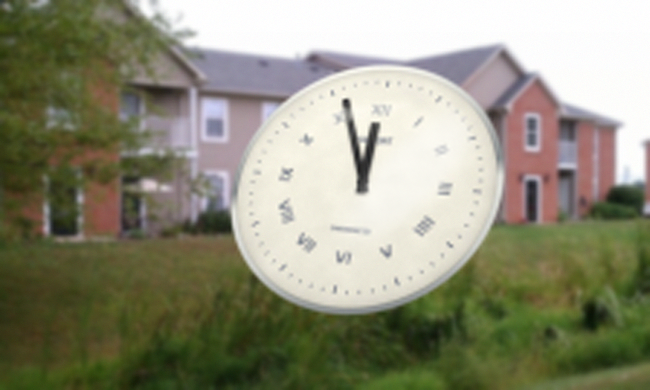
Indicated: 11:56
